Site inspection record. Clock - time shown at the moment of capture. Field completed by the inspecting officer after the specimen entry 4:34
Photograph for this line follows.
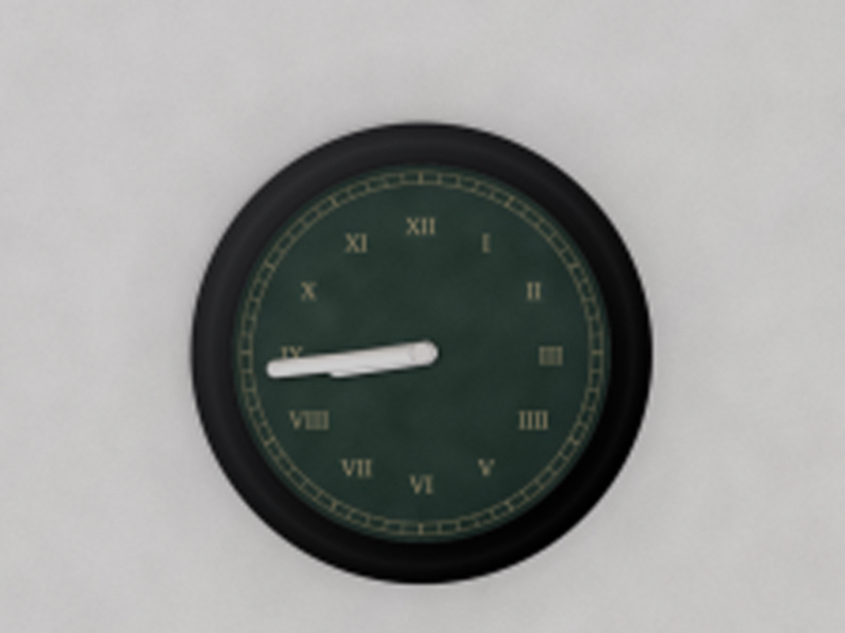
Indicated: 8:44
